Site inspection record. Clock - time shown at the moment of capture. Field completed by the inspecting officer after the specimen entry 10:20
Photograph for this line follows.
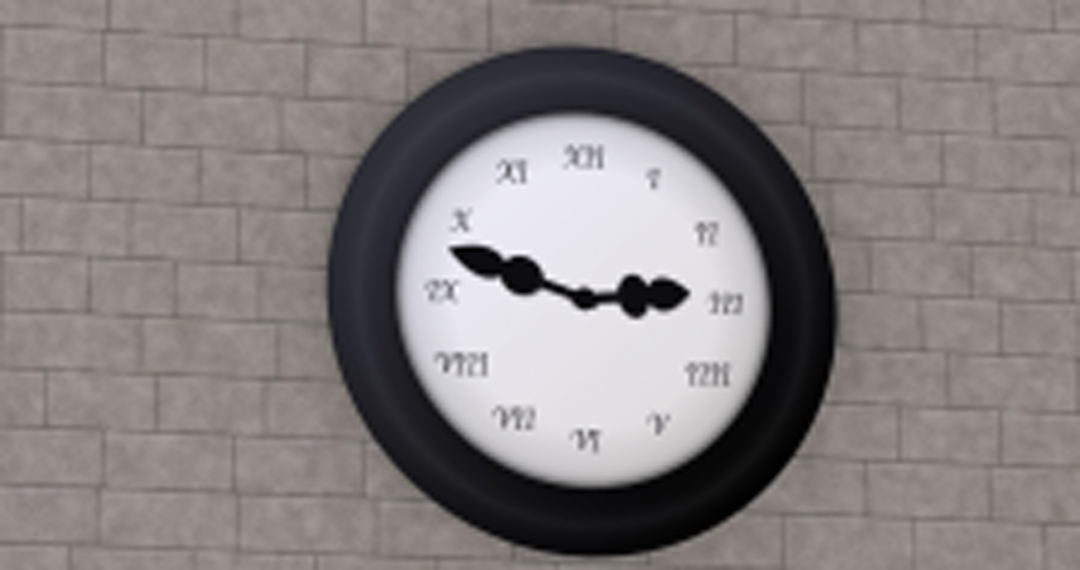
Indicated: 2:48
